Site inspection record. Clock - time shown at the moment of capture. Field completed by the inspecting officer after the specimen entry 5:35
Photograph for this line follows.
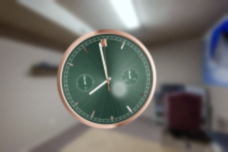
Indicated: 7:59
